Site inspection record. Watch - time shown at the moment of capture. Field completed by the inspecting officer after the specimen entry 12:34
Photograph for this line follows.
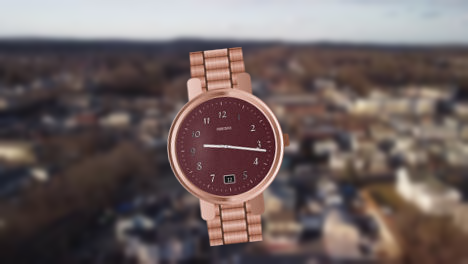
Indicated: 9:17
